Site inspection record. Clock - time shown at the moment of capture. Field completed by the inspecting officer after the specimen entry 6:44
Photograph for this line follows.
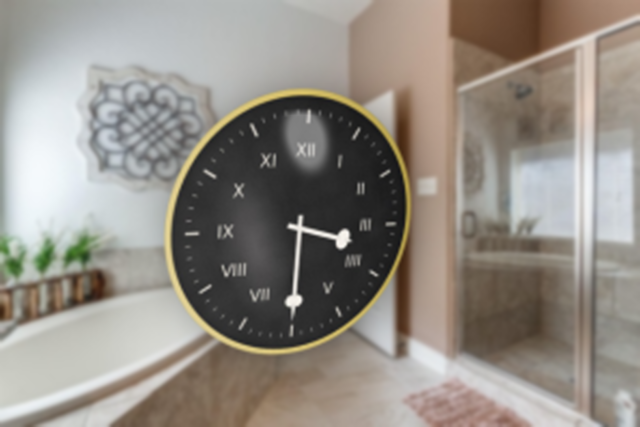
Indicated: 3:30
